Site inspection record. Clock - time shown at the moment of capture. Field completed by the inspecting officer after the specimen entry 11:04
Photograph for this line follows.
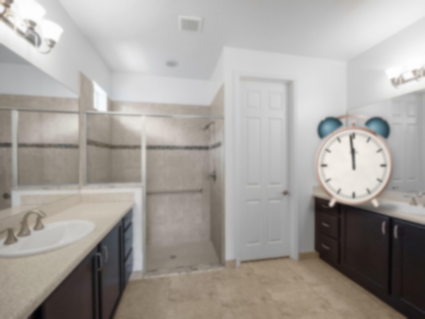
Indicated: 11:59
